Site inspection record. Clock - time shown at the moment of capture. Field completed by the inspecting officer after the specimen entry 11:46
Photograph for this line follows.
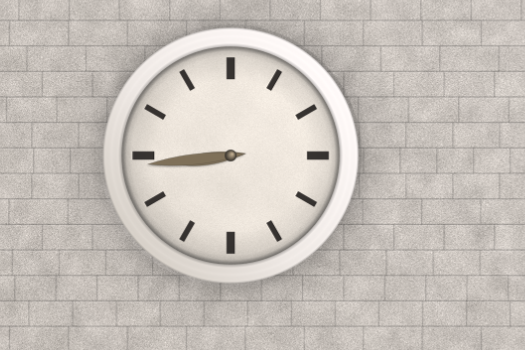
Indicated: 8:44
